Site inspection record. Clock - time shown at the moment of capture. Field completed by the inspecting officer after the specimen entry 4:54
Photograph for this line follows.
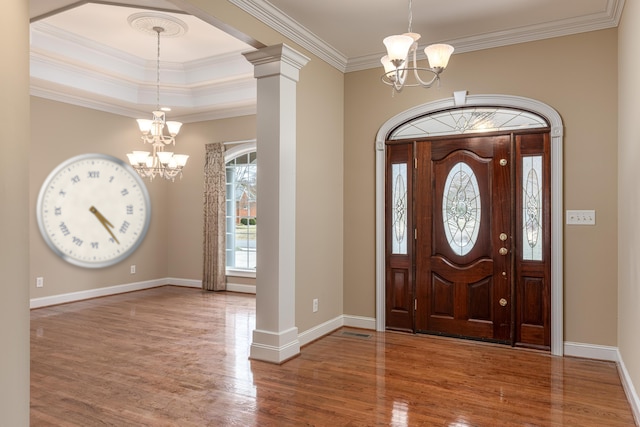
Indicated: 4:24
